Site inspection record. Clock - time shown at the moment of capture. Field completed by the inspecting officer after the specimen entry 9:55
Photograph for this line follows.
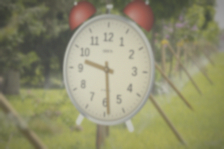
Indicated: 9:29
